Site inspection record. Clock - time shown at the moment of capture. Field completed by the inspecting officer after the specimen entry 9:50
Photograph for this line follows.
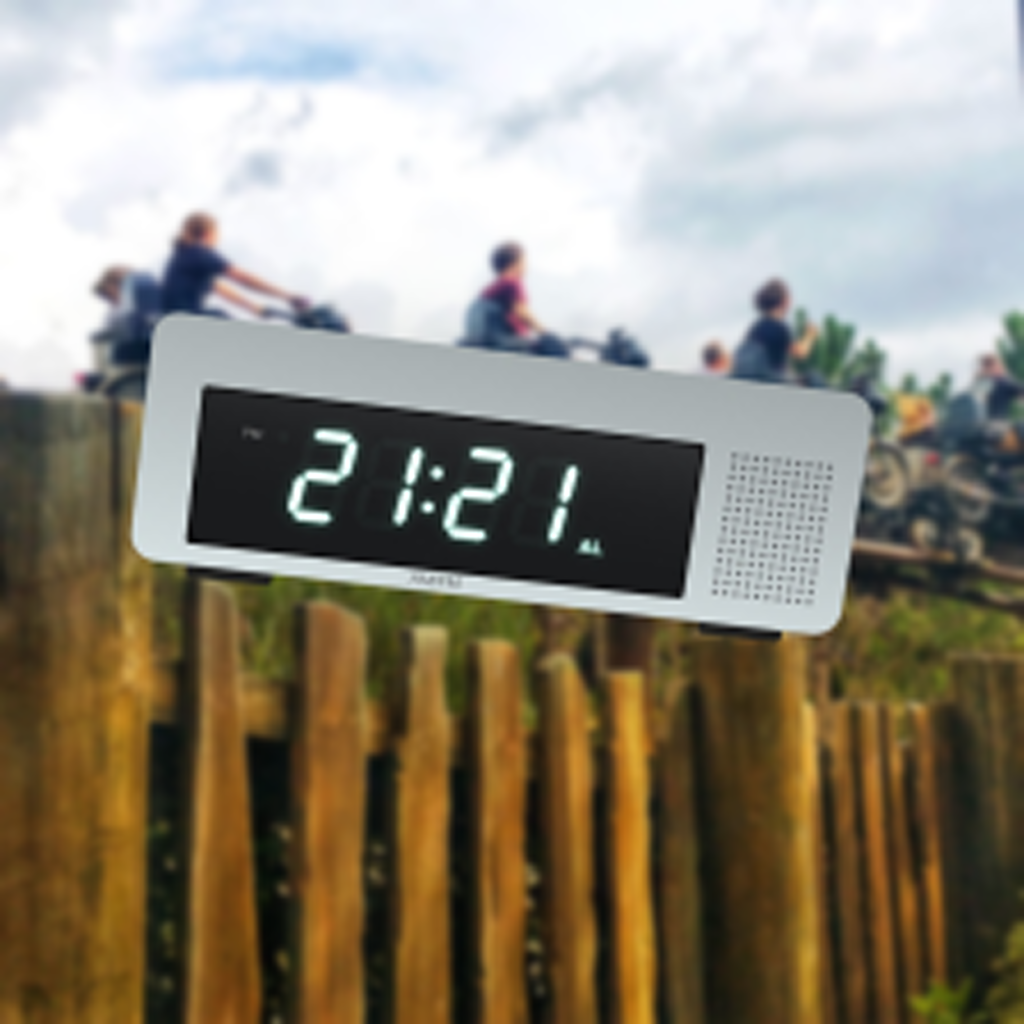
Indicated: 21:21
